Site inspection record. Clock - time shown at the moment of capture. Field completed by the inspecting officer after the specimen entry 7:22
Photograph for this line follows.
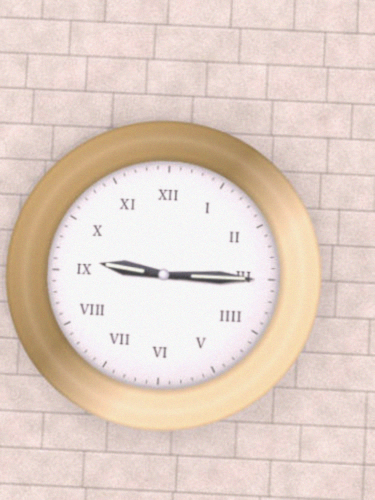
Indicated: 9:15
